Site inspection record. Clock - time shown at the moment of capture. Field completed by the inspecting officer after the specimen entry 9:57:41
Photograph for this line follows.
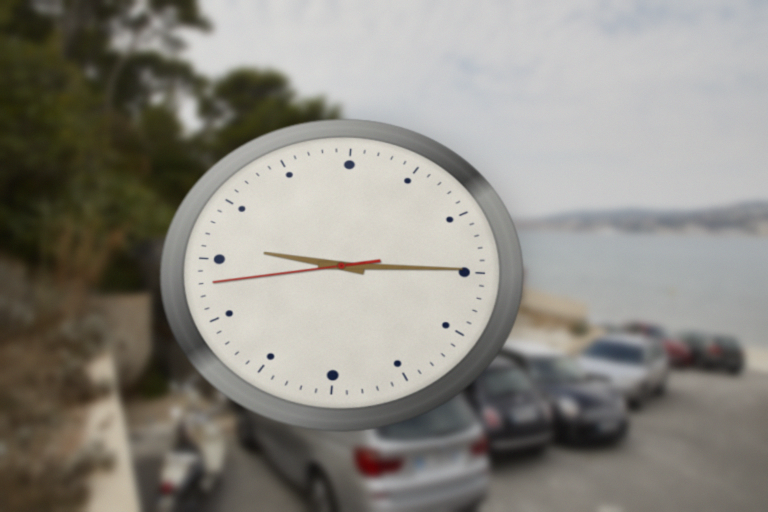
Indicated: 9:14:43
